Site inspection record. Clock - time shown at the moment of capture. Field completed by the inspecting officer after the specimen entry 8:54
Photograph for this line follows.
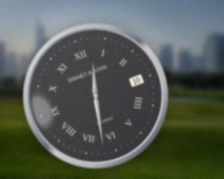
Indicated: 12:32
